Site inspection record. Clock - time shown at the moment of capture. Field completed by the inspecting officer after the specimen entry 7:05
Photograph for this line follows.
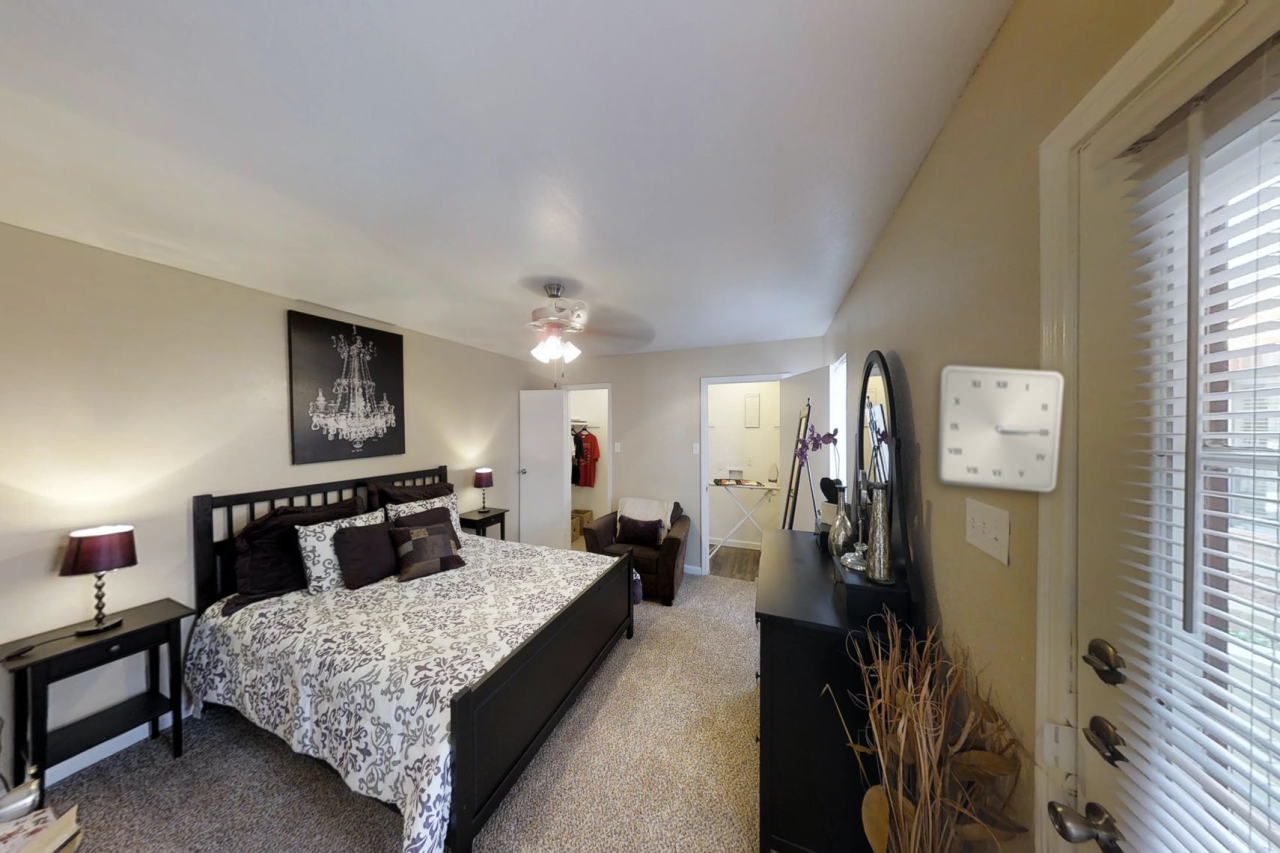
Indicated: 3:15
